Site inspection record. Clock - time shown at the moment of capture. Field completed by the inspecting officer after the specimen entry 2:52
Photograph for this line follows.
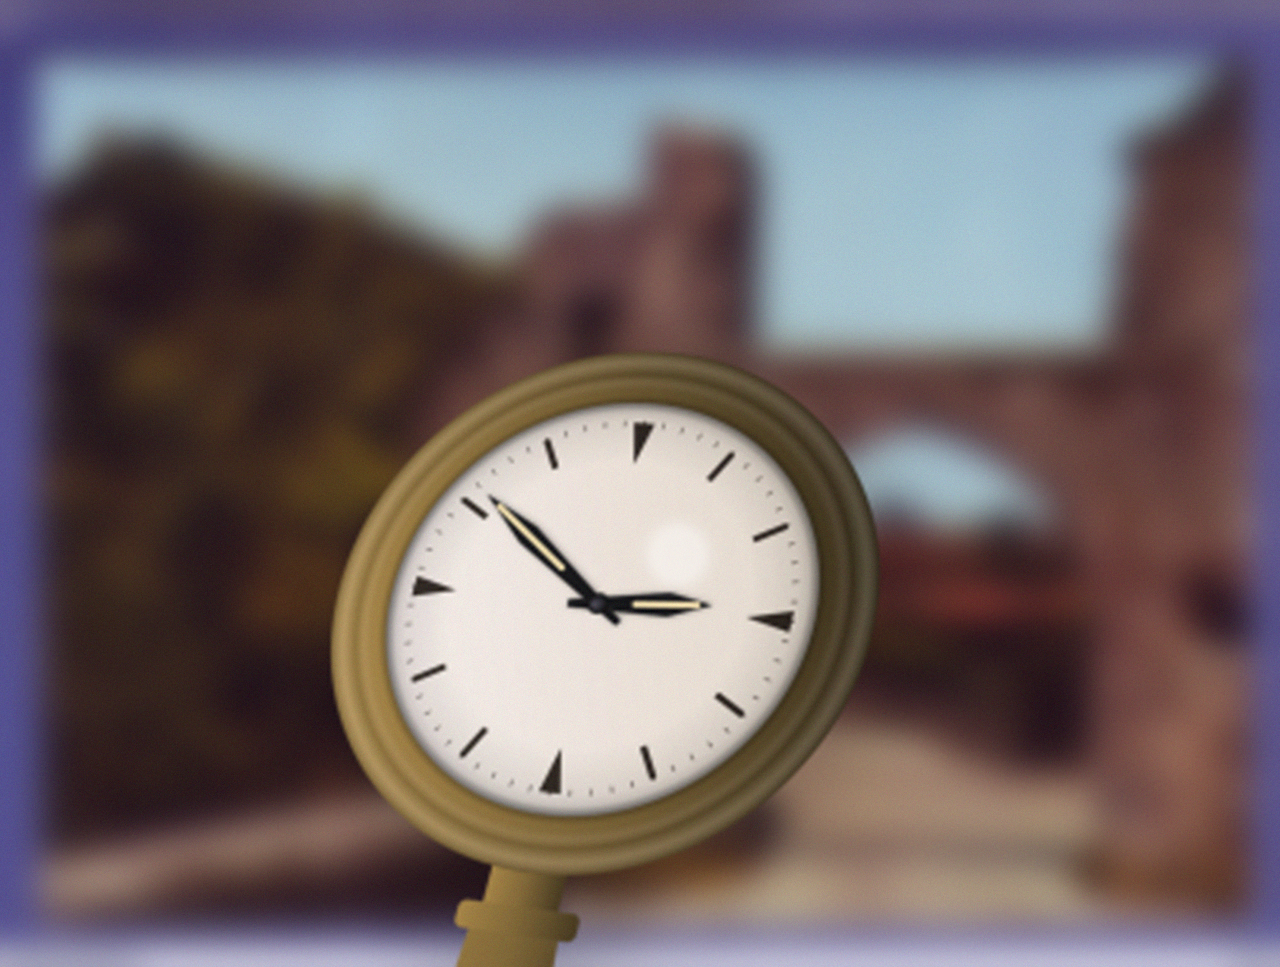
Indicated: 2:51
